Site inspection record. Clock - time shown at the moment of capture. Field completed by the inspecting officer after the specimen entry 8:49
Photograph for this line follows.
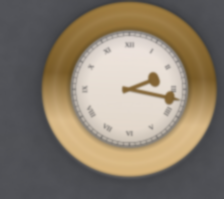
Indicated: 2:17
